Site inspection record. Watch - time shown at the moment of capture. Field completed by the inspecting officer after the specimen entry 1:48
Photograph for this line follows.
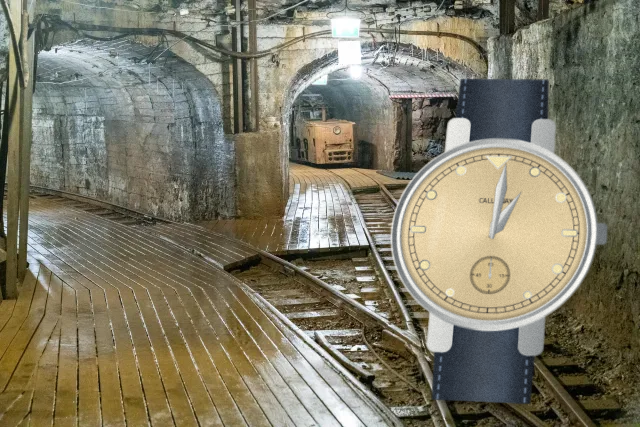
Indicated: 1:01
